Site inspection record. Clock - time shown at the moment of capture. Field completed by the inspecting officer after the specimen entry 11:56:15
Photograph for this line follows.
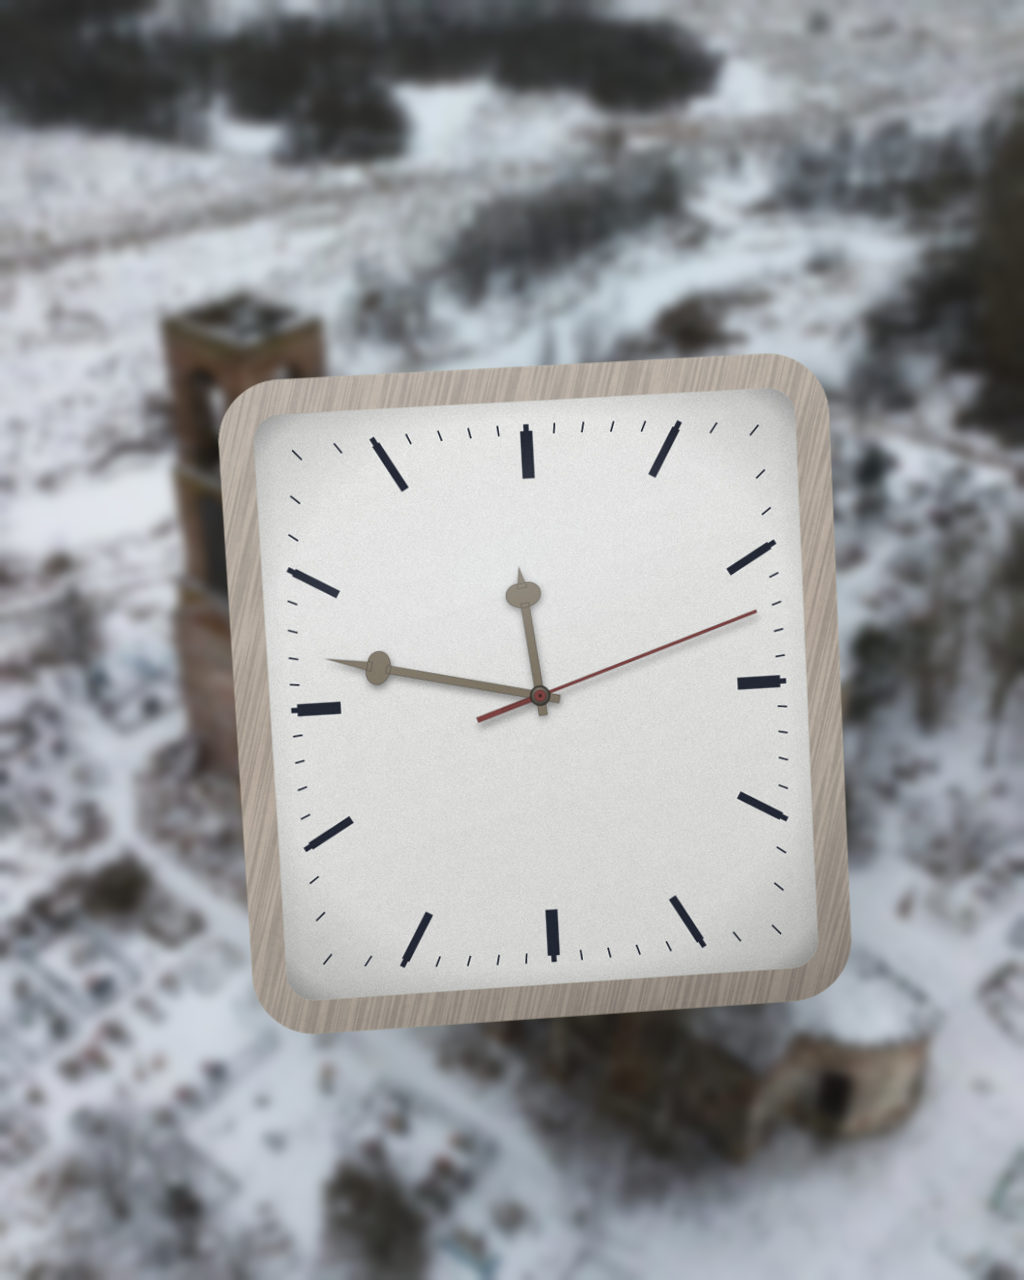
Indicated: 11:47:12
